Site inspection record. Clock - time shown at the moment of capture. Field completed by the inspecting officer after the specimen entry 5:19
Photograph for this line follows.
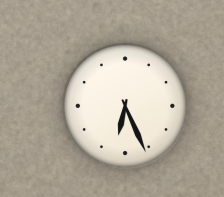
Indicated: 6:26
